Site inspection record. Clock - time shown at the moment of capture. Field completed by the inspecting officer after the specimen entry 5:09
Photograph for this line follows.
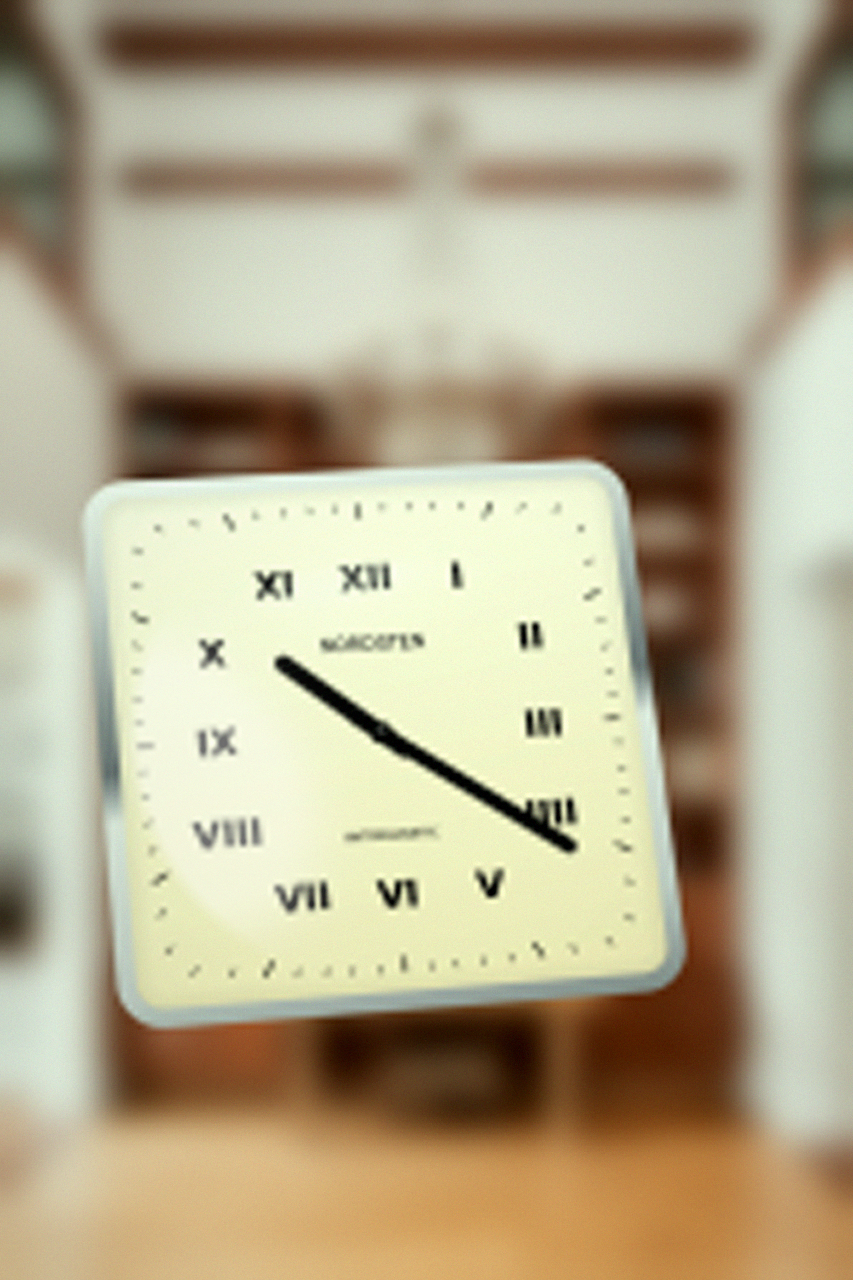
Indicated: 10:21
